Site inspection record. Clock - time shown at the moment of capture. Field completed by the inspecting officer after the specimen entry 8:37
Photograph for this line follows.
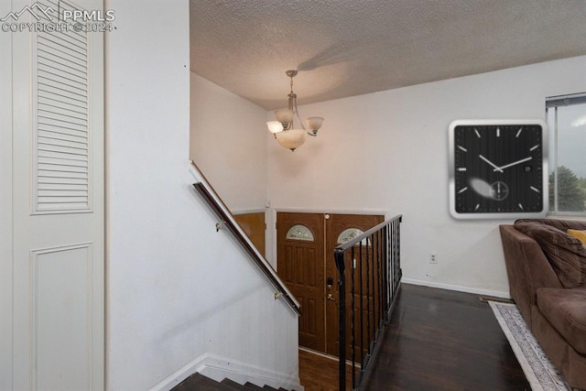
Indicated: 10:12
